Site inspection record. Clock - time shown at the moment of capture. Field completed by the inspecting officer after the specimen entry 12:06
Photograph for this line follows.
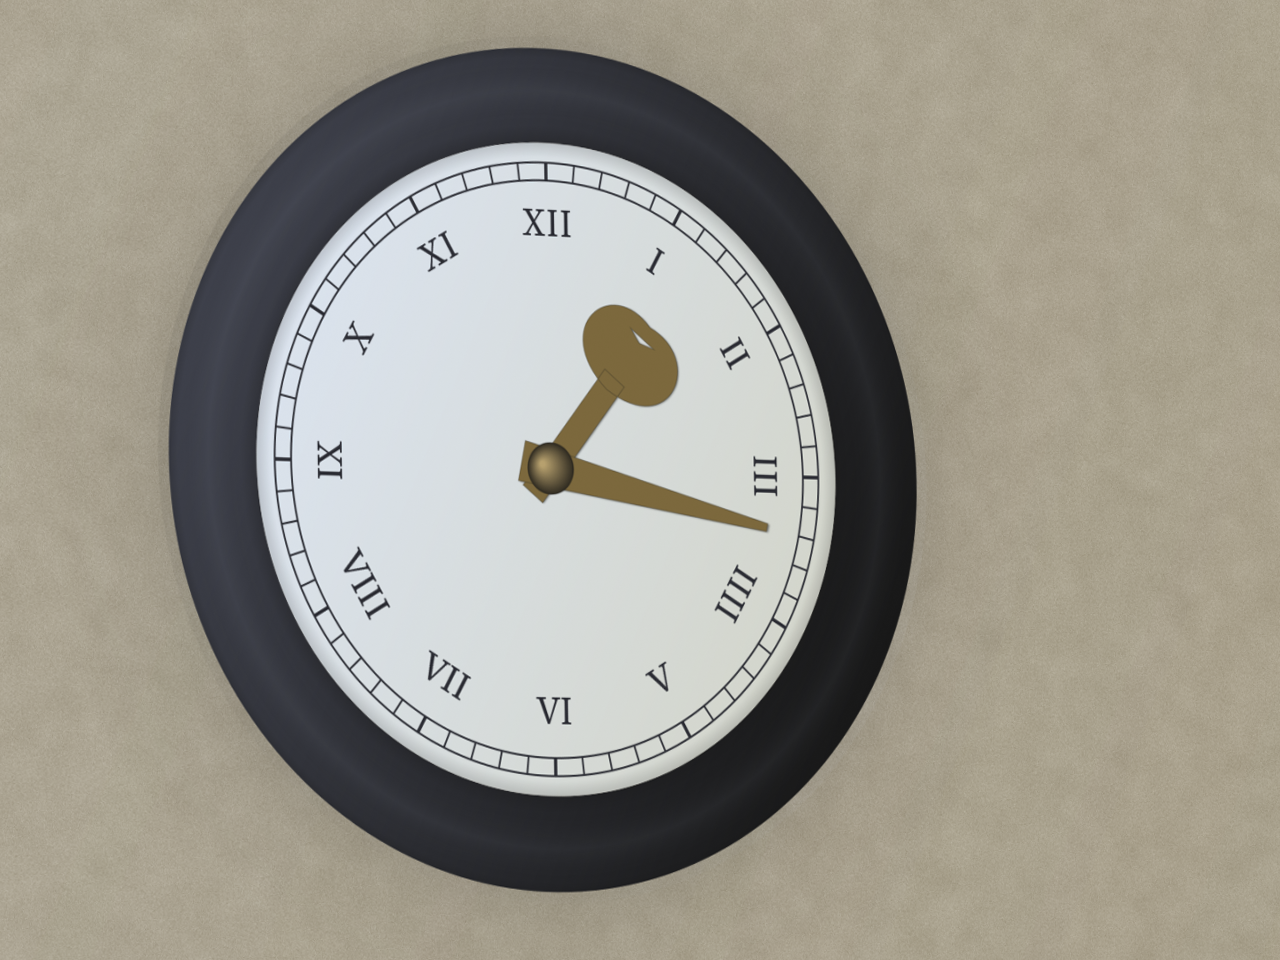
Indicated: 1:17
